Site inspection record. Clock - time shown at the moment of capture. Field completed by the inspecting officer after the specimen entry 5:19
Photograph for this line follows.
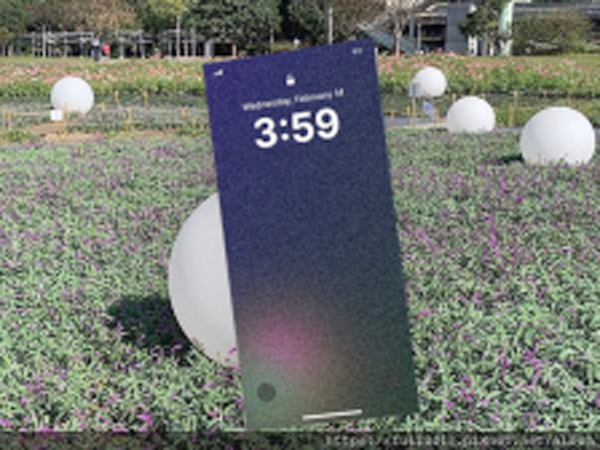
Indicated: 3:59
